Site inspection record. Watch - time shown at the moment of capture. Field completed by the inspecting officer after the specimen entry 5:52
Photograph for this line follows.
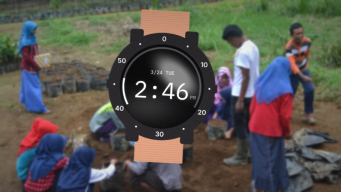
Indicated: 2:46
